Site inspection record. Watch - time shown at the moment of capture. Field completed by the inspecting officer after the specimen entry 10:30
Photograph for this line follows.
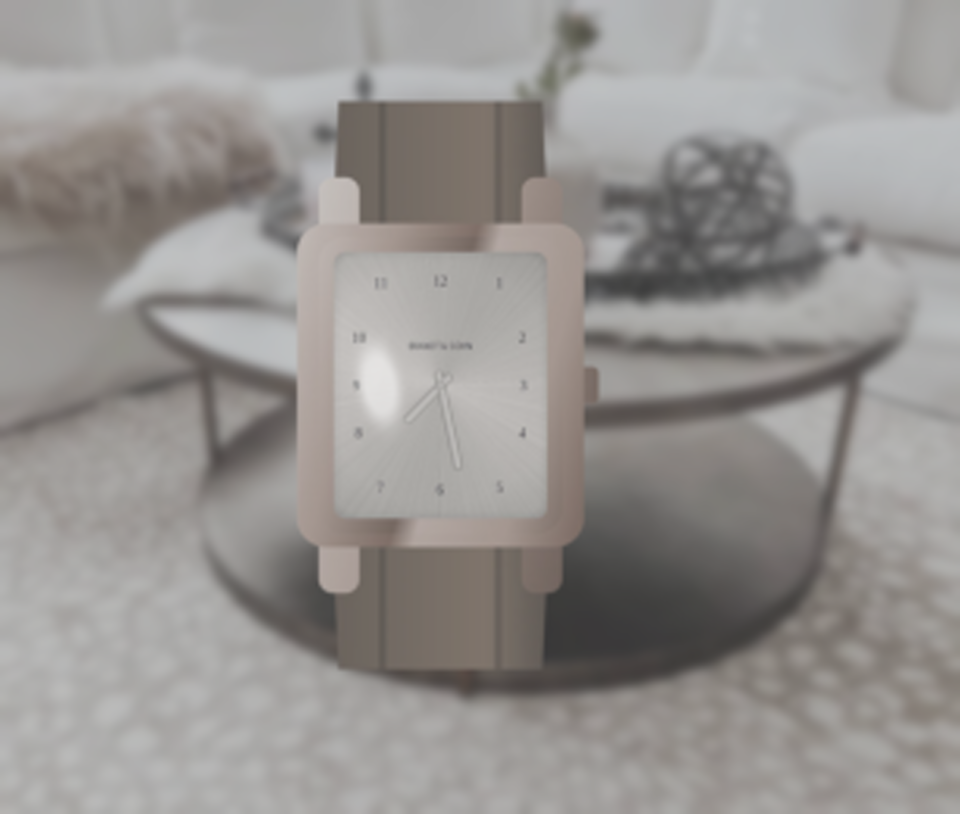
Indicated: 7:28
